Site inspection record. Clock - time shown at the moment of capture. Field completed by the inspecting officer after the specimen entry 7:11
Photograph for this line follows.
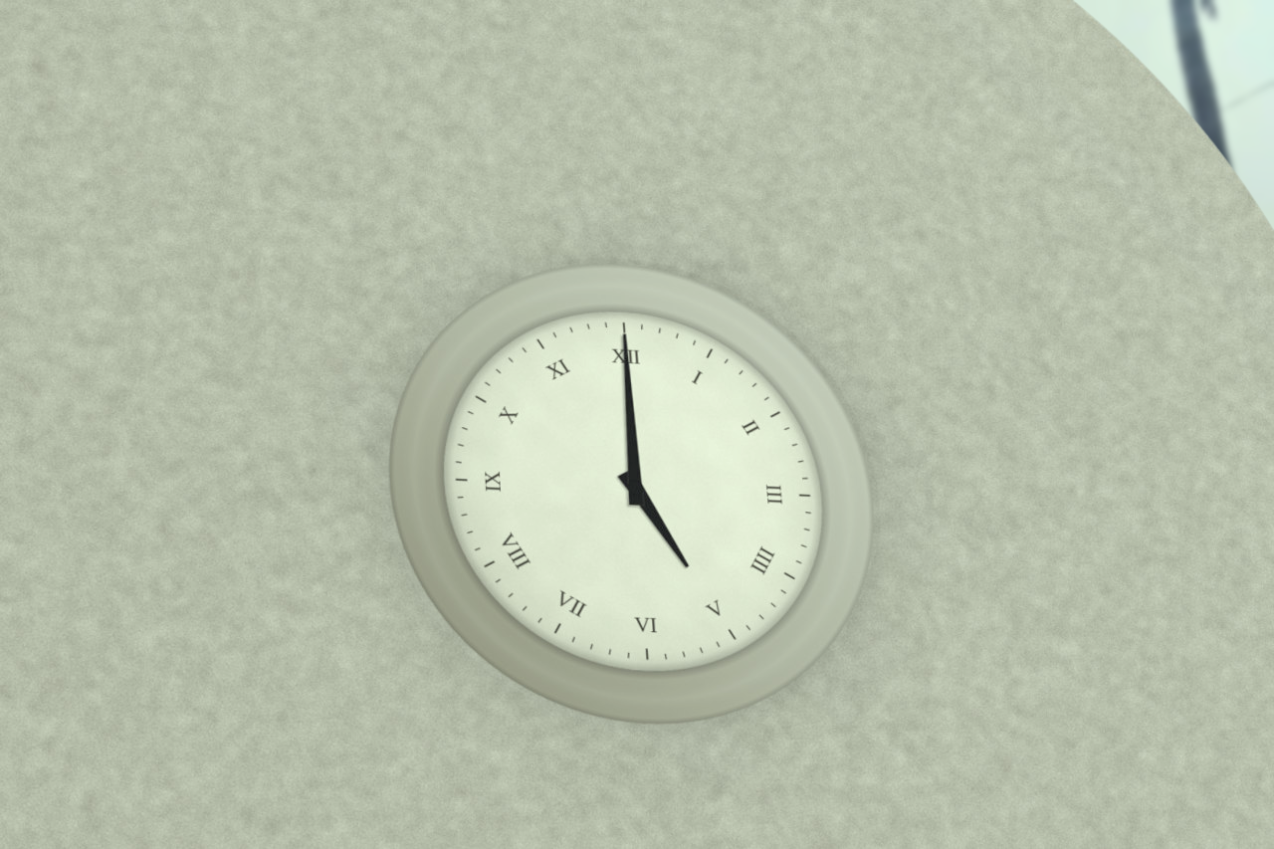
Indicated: 5:00
